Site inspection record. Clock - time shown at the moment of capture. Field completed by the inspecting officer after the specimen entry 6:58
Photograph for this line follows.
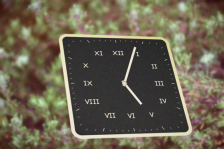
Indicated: 5:04
